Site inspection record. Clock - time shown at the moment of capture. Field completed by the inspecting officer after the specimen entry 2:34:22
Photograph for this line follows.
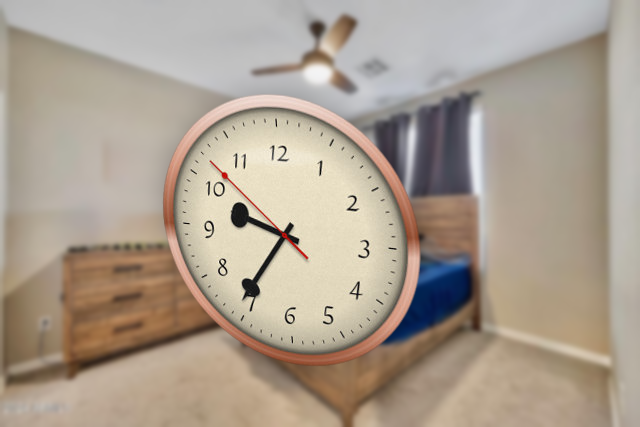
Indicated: 9:35:52
